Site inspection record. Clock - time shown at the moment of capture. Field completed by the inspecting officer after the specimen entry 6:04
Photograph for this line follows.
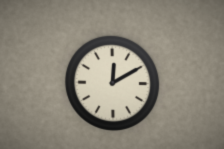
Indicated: 12:10
